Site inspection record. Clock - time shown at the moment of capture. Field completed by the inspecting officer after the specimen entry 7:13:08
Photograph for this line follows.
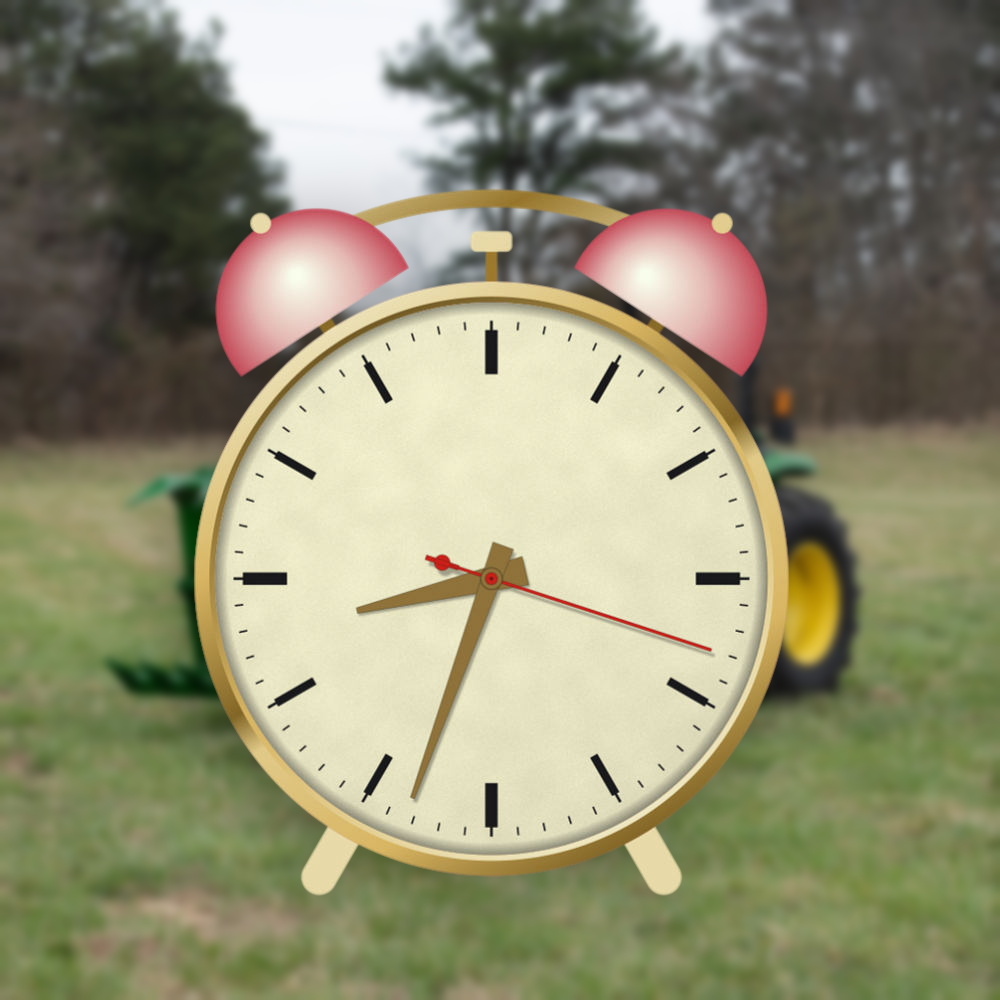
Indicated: 8:33:18
